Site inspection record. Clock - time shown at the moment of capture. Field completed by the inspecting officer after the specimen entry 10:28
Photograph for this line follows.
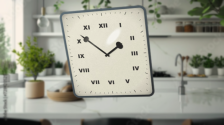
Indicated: 1:52
